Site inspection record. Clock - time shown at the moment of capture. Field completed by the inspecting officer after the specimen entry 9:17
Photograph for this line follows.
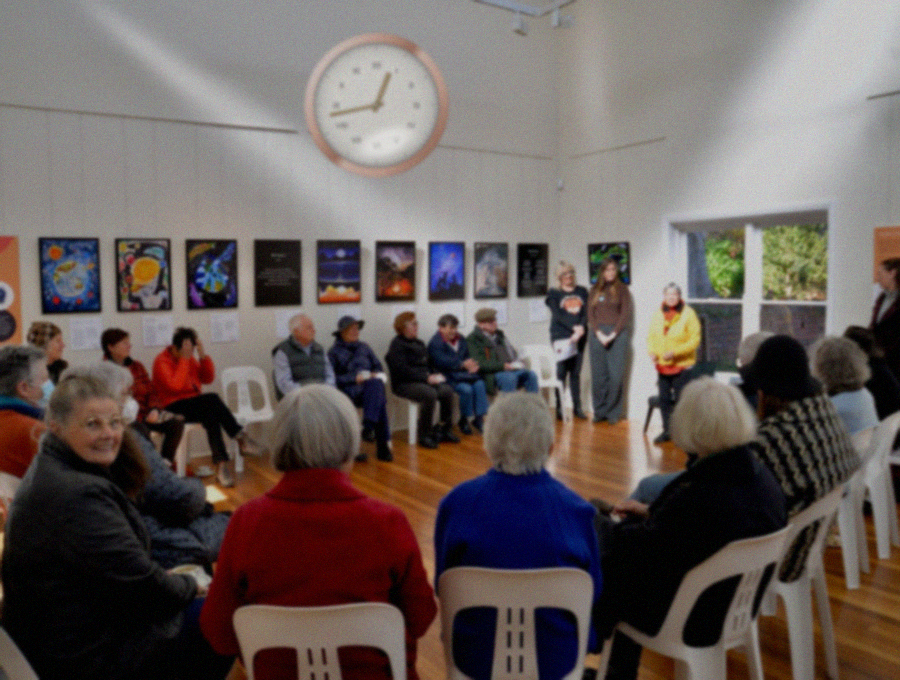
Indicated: 12:43
